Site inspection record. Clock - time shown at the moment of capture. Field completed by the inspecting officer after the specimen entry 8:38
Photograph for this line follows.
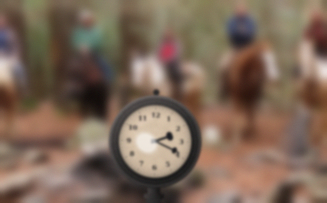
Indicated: 2:19
